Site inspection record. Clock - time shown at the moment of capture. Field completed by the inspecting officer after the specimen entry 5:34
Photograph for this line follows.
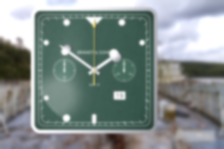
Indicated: 1:51
